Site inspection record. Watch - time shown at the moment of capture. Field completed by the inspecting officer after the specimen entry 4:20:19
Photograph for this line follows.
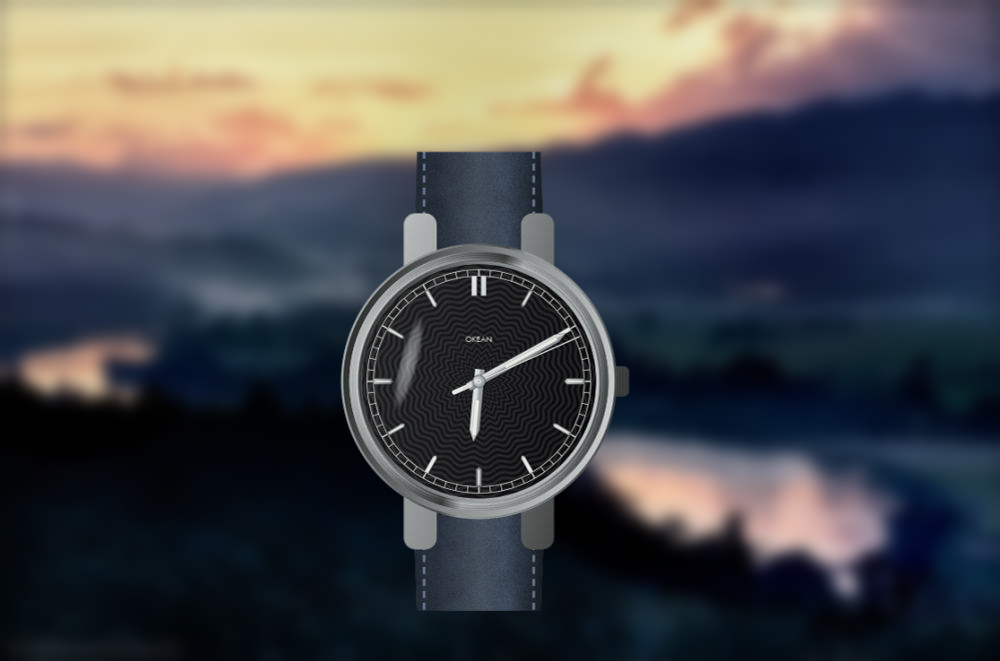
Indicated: 6:10:11
